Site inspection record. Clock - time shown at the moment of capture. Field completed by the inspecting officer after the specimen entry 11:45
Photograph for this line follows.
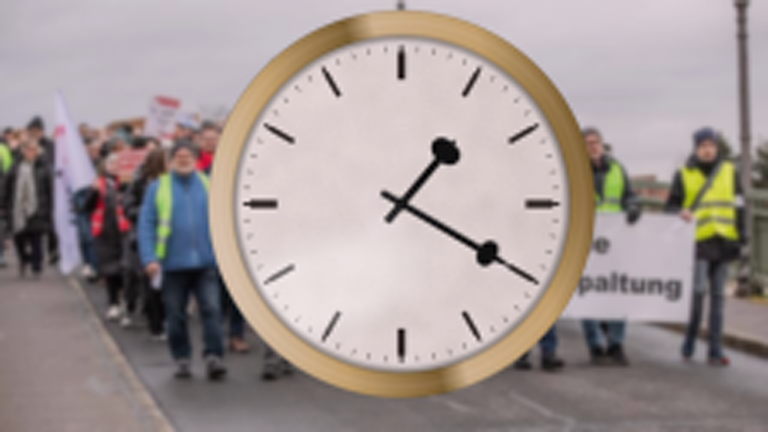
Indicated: 1:20
